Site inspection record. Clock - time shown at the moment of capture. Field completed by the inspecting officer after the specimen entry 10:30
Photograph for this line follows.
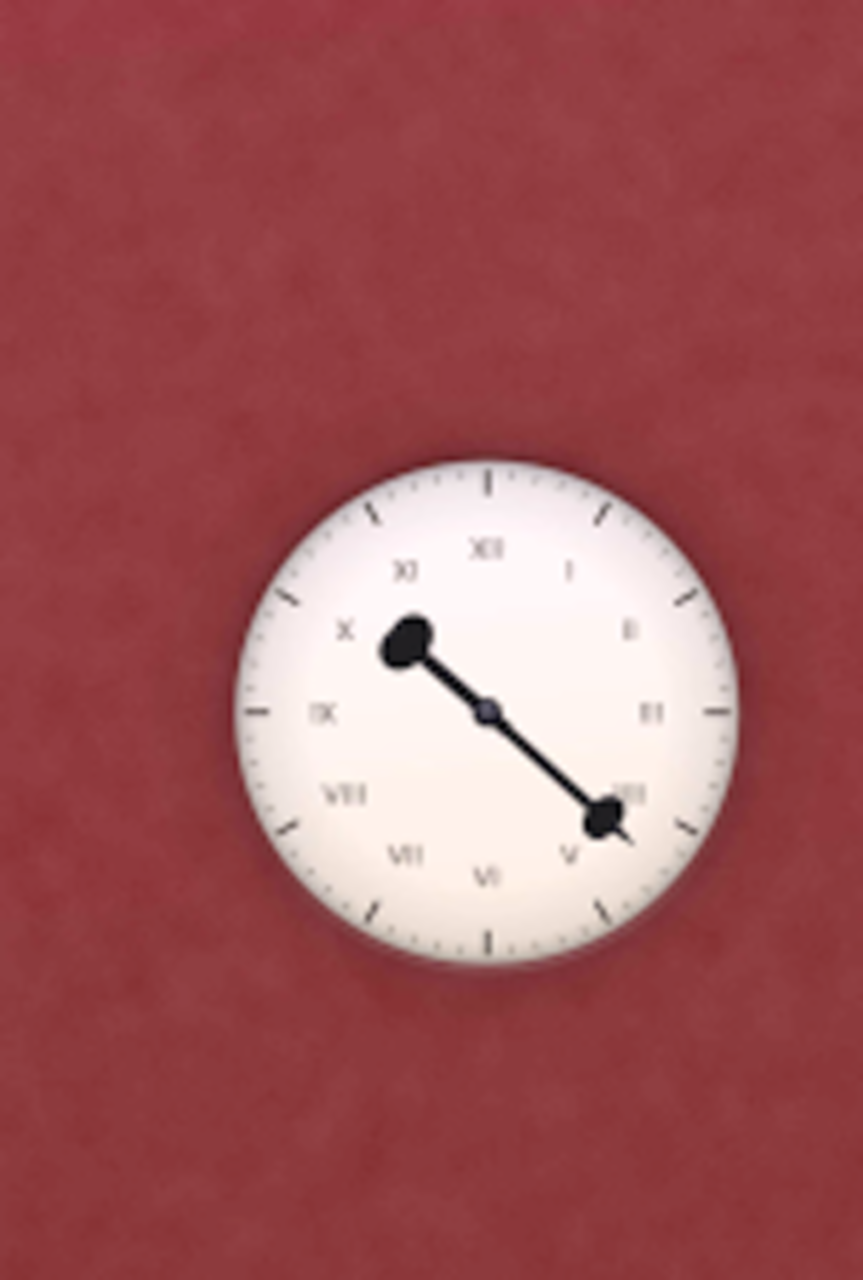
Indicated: 10:22
